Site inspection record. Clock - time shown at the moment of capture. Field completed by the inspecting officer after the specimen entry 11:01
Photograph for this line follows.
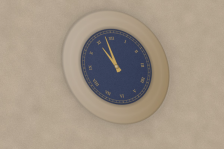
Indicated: 10:58
